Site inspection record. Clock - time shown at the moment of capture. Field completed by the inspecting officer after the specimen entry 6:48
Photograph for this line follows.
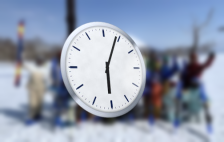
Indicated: 6:04
